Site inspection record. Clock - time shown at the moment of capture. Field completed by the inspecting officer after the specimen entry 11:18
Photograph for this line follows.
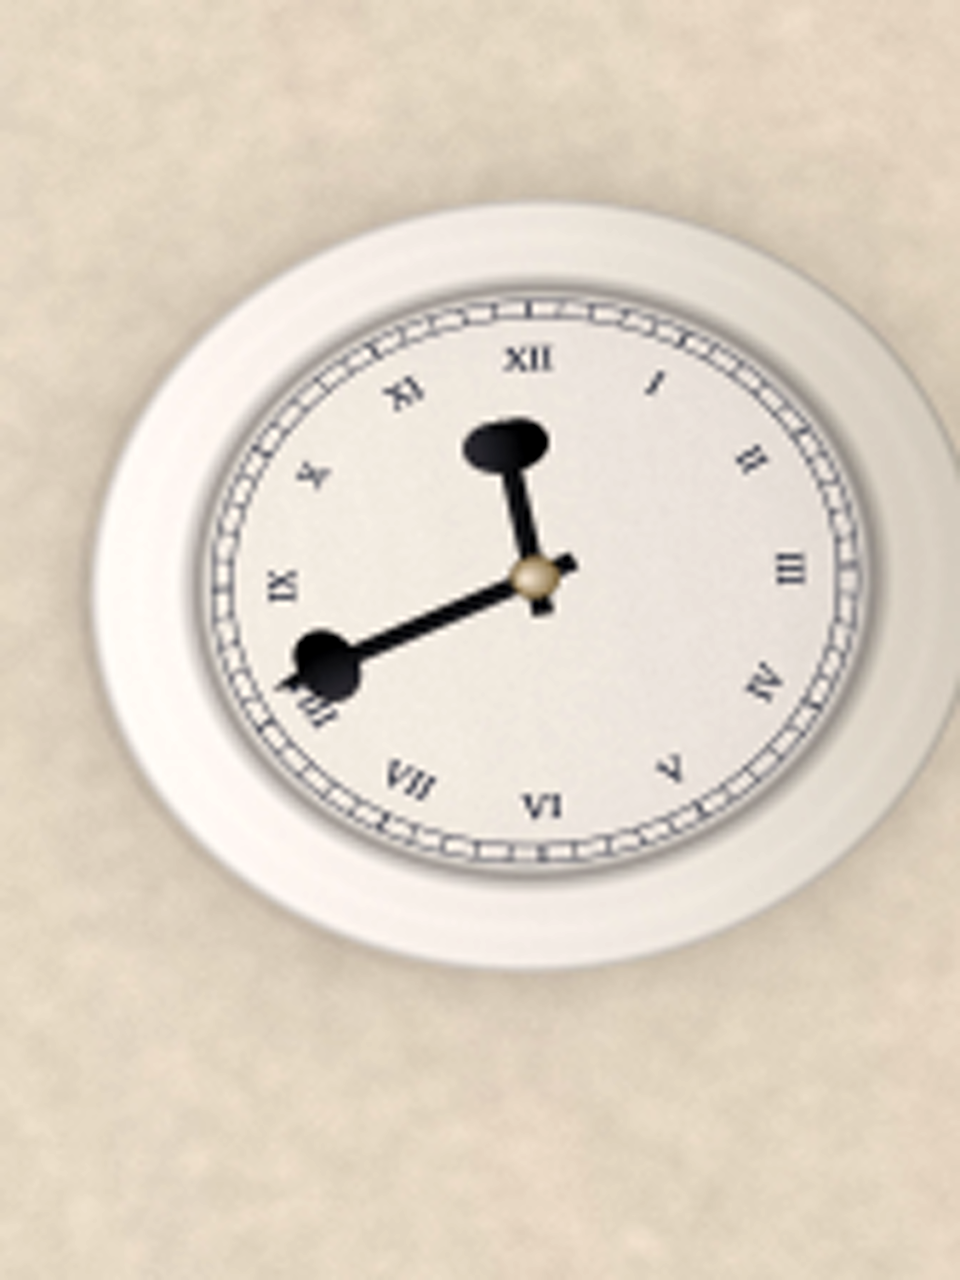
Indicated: 11:41
